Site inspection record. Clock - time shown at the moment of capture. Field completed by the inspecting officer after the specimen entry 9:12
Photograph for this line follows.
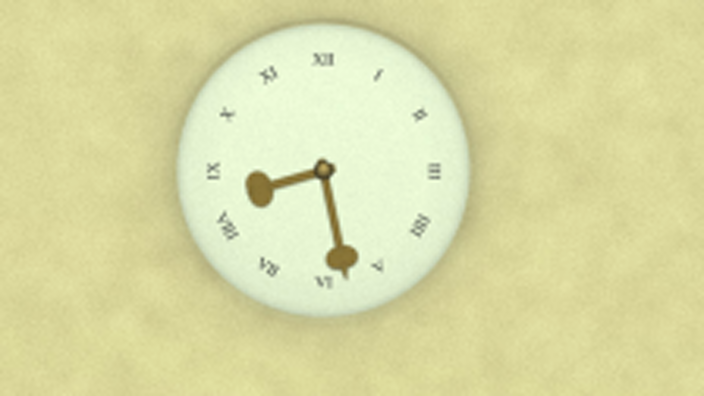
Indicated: 8:28
